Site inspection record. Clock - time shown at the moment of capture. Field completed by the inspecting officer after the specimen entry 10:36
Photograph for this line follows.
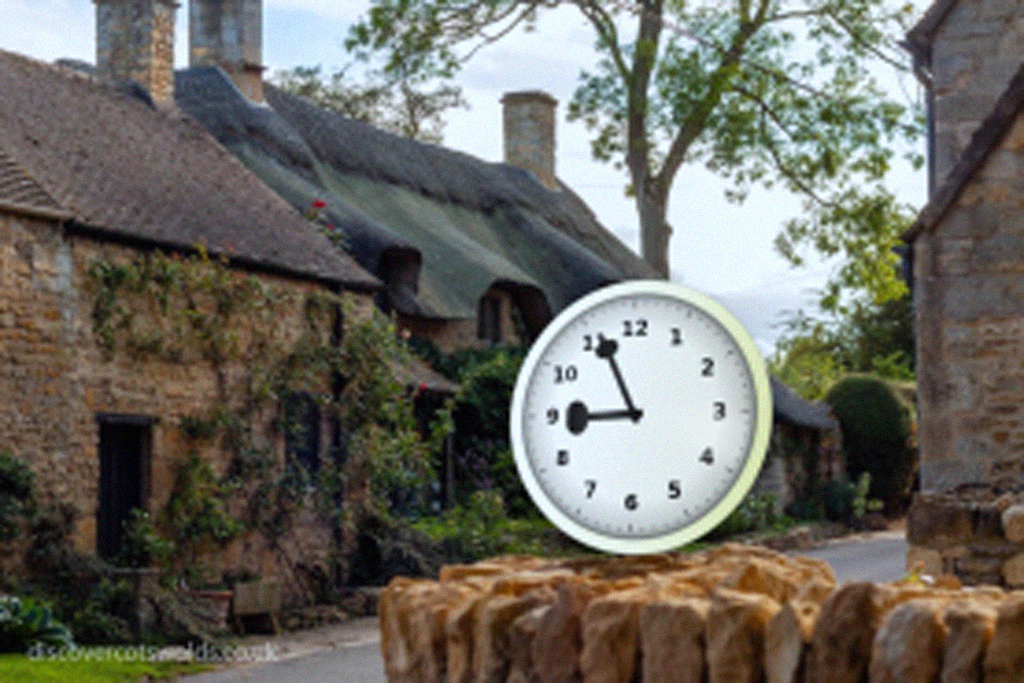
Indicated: 8:56
